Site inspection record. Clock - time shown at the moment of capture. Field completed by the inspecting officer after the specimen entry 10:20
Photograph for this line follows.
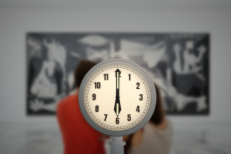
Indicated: 6:00
